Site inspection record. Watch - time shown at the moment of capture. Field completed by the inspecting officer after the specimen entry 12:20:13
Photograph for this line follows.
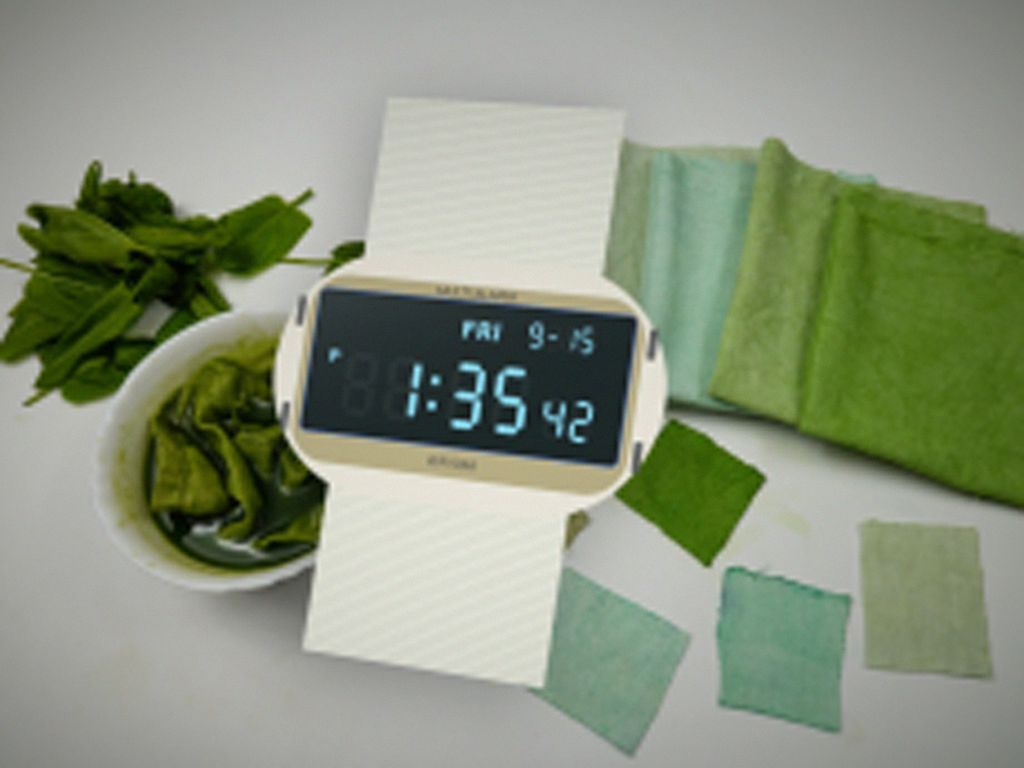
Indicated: 1:35:42
